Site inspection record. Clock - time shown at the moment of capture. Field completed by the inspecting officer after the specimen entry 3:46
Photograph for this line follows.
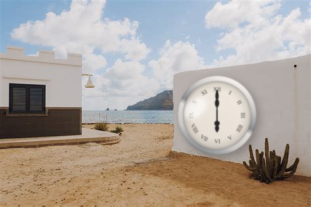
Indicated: 6:00
